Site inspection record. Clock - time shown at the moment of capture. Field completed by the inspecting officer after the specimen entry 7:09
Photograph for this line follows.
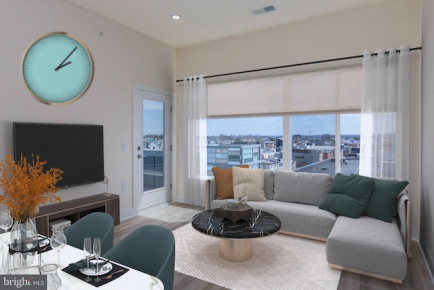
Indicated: 2:07
